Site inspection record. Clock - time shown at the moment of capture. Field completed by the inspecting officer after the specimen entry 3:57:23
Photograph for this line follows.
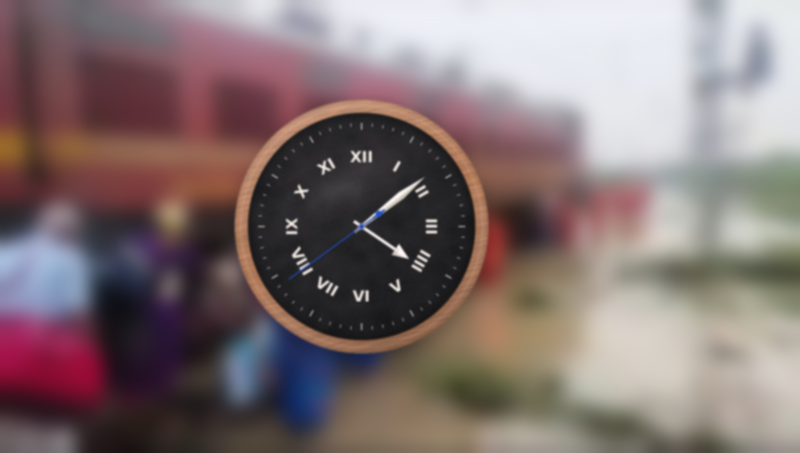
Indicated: 4:08:39
